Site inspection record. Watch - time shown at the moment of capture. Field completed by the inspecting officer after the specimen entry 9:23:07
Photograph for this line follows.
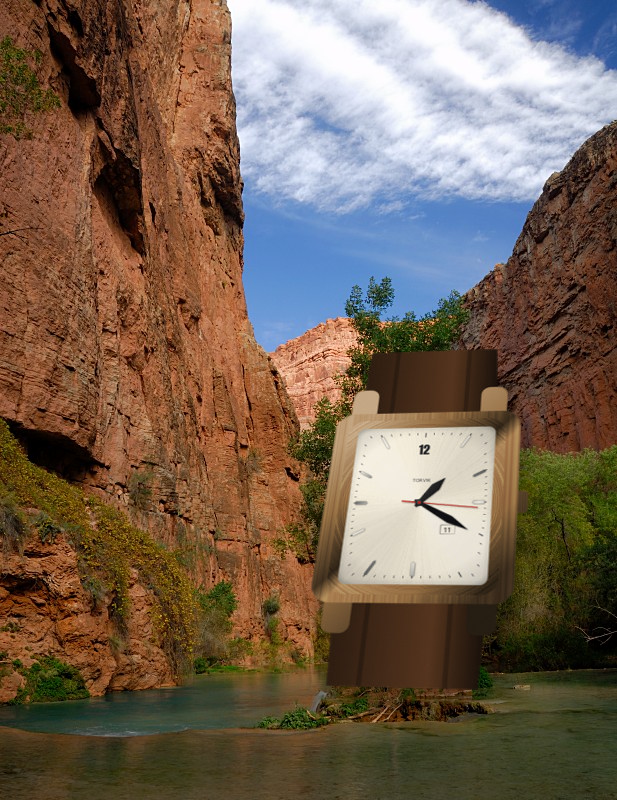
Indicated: 1:20:16
